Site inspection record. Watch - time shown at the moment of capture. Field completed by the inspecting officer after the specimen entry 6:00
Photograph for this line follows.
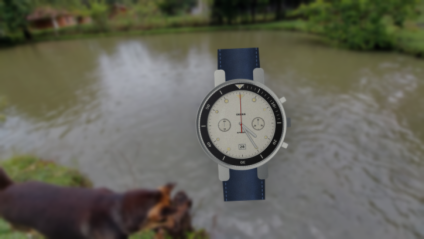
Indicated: 4:25
